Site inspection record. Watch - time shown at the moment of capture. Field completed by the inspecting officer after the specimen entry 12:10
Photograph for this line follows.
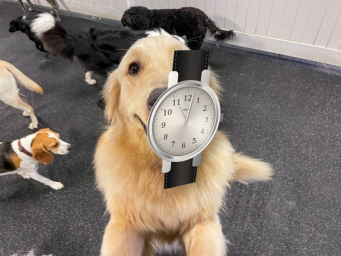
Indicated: 11:02
